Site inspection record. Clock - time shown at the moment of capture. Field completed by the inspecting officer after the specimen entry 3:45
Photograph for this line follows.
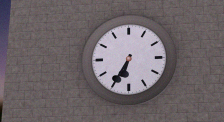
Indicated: 6:35
